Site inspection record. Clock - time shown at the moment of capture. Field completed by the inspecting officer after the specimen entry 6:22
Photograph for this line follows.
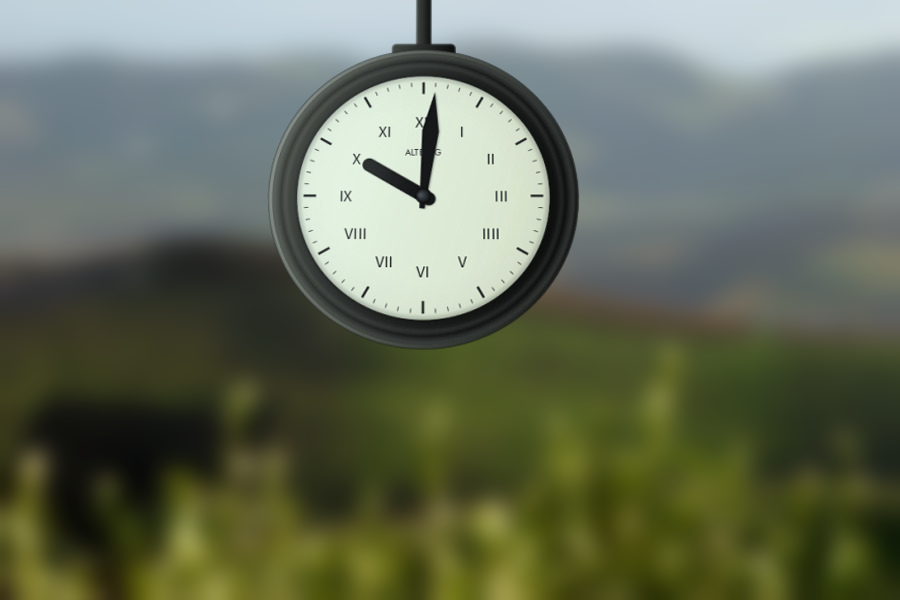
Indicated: 10:01
